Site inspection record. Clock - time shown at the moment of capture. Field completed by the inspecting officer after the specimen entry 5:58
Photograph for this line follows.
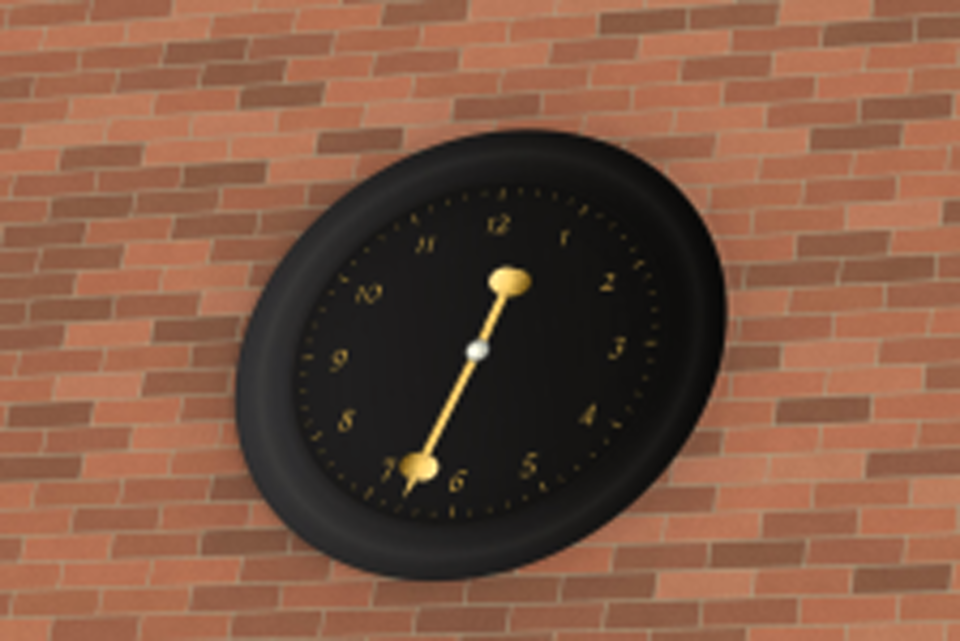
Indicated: 12:33
